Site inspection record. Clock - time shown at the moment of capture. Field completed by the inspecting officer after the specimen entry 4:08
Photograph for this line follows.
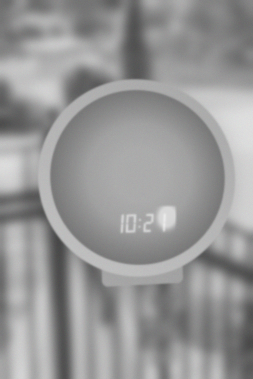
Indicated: 10:21
